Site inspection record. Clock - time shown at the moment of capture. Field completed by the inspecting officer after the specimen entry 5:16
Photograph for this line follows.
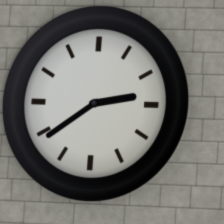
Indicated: 2:39
